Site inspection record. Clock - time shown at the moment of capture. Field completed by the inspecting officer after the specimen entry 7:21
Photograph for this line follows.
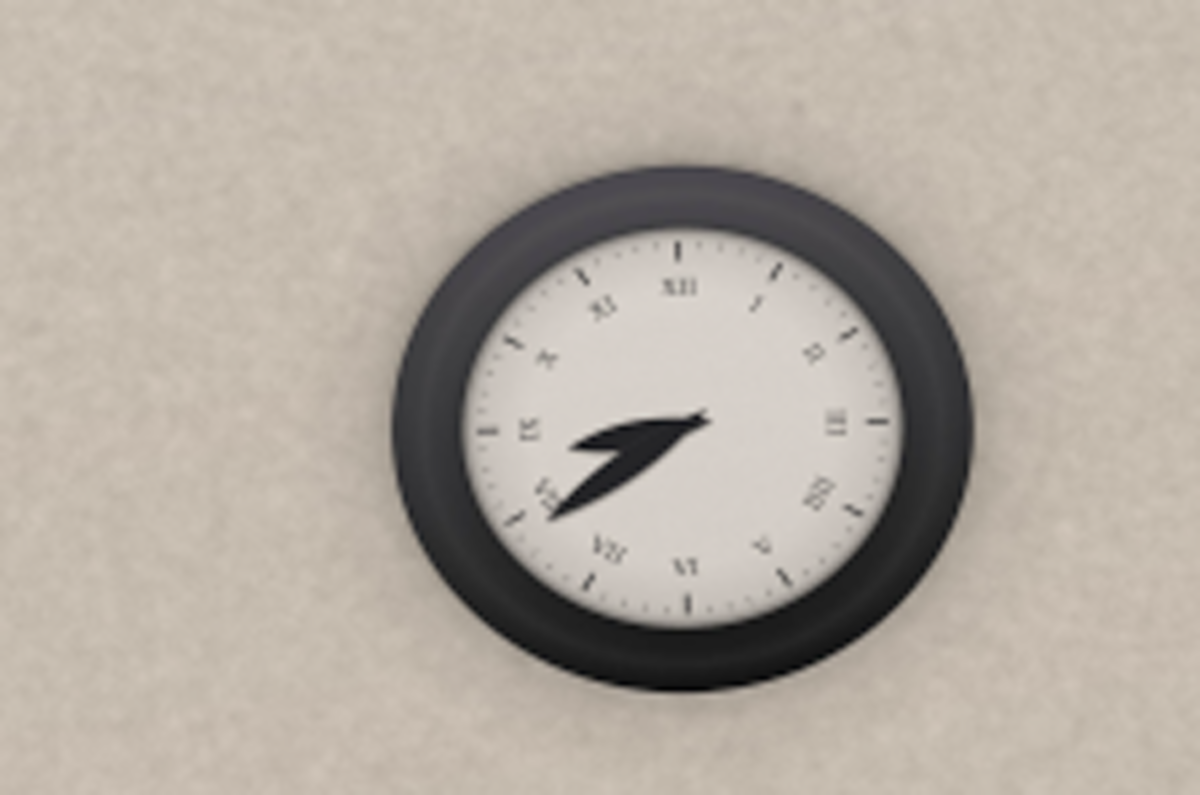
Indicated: 8:39
